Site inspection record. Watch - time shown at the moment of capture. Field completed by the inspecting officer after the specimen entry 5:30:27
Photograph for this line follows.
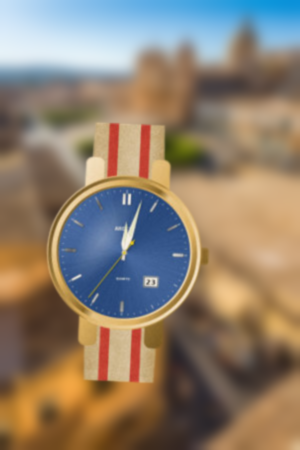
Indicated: 12:02:36
